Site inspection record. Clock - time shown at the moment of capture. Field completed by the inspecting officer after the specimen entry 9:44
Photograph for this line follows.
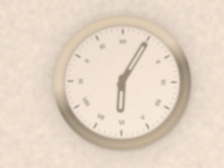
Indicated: 6:05
